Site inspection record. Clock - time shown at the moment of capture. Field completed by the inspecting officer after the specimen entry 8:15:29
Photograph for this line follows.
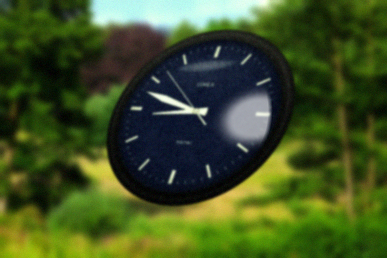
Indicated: 8:47:52
